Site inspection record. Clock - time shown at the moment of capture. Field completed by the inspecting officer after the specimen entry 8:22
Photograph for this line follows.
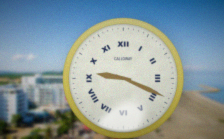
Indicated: 9:19
